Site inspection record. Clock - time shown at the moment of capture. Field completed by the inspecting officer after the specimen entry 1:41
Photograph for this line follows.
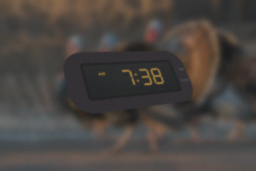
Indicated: 7:38
